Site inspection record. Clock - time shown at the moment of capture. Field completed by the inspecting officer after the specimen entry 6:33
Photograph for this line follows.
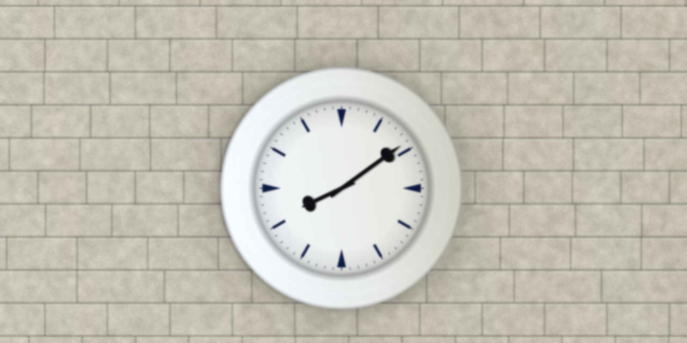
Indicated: 8:09
